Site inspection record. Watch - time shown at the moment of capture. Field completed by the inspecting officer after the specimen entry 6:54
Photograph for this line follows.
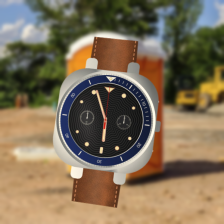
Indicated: 5:56
